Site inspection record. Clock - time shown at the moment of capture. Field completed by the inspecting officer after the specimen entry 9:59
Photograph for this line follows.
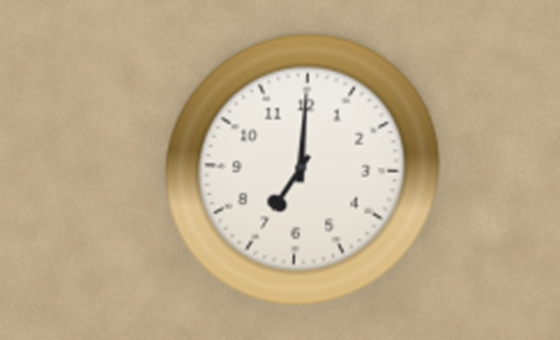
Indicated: 7:00
